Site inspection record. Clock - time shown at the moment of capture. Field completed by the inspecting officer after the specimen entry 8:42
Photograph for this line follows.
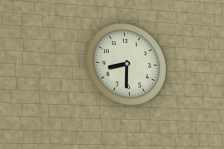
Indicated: 8:31
